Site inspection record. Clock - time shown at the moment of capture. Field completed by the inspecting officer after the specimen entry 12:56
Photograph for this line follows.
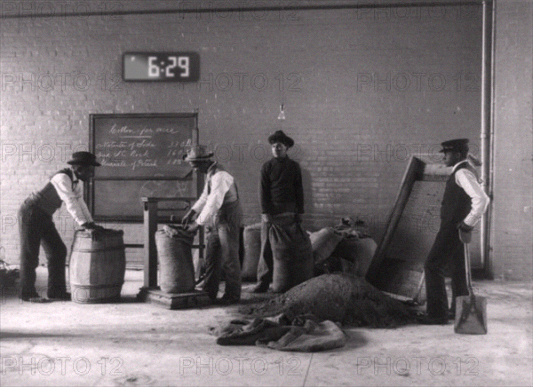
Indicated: 6:29
